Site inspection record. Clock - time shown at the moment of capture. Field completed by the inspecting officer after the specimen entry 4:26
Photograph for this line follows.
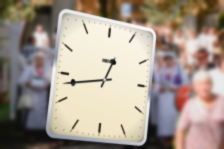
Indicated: 12:43
